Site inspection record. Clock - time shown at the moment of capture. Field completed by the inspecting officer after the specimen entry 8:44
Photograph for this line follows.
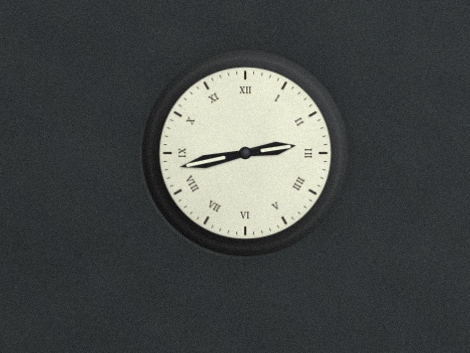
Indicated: 2:43
